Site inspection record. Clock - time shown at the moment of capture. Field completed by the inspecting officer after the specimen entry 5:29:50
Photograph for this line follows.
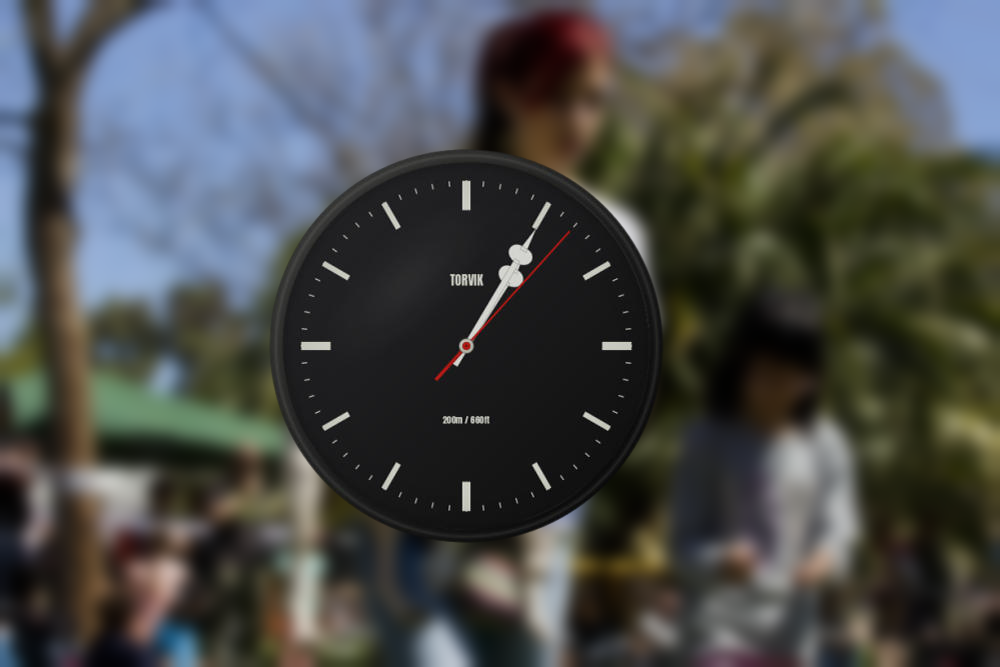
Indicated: 1:05:07
